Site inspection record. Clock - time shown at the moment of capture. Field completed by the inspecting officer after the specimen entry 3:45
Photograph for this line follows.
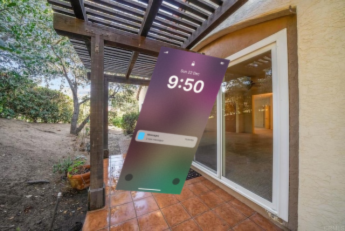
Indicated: 9:50
